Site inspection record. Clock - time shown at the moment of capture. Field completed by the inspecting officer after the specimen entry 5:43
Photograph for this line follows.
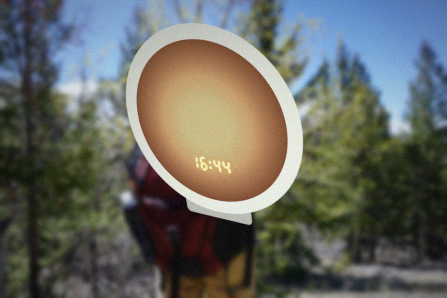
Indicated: 16:44
